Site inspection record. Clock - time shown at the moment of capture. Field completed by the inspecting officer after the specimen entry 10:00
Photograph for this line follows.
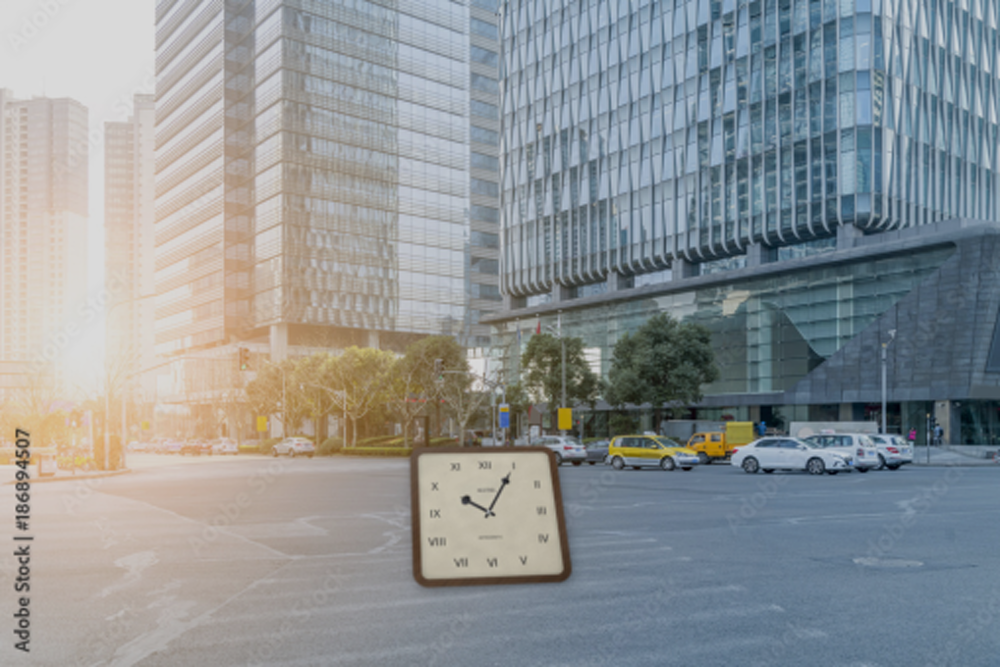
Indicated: 10:05
